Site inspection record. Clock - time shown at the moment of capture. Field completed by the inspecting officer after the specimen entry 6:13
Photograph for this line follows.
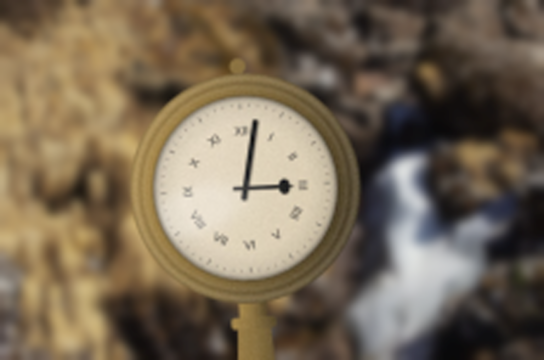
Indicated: 3:02
